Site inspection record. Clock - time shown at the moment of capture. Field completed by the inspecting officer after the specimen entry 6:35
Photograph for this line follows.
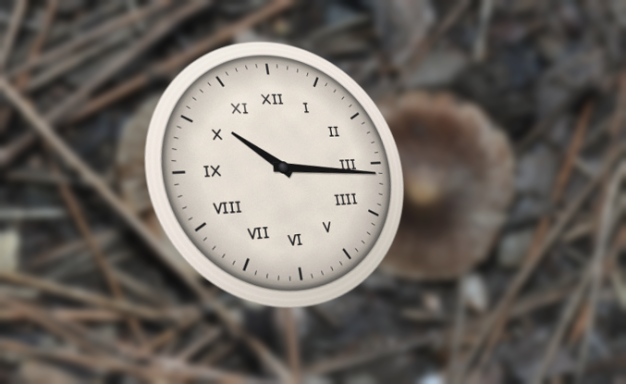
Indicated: 10:16
